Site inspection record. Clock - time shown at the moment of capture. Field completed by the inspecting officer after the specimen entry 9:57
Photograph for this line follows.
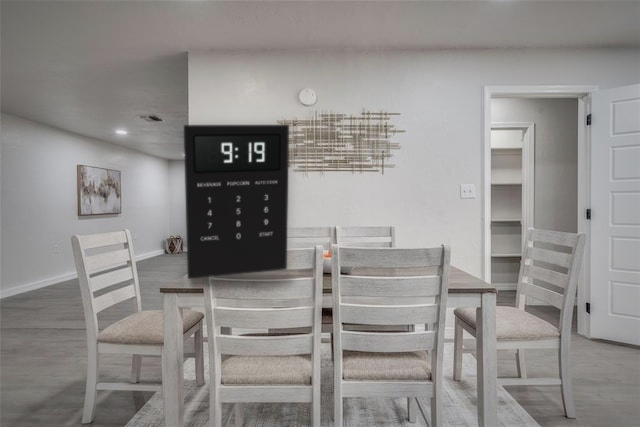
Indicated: 9:19
